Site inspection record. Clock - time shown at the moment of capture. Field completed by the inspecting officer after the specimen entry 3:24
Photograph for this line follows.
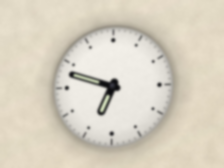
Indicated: 6:48
